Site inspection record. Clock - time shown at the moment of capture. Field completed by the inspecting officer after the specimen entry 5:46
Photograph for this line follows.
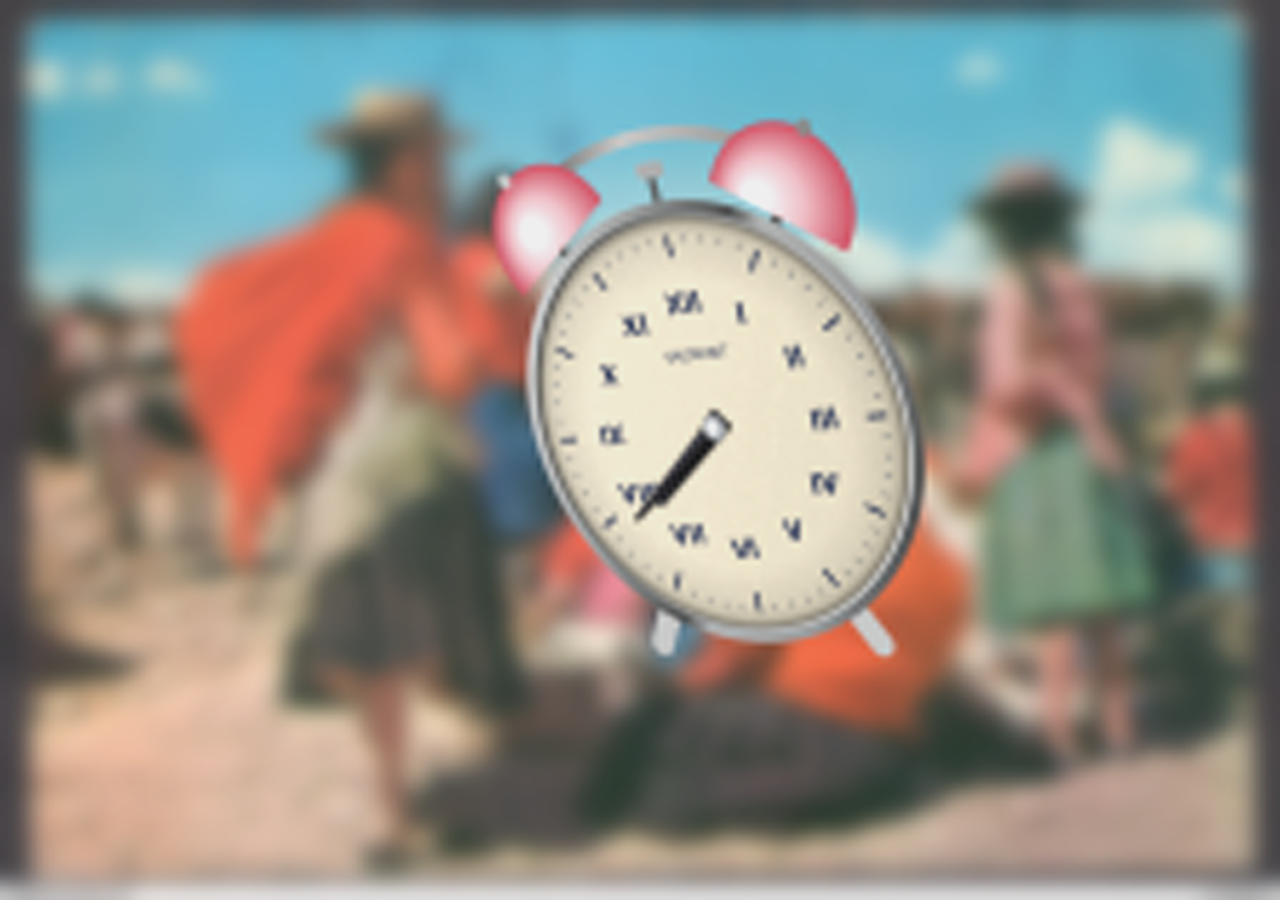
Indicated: 7:39
